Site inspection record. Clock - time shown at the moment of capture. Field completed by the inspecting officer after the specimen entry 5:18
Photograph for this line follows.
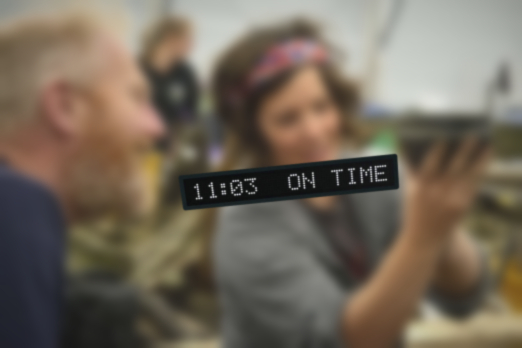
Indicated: 11:03
